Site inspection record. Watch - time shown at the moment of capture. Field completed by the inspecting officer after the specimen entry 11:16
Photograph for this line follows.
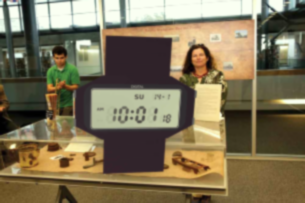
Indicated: 10:01
